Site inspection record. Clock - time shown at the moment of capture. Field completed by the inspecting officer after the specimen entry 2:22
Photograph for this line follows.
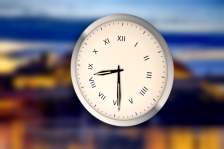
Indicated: 8:29
